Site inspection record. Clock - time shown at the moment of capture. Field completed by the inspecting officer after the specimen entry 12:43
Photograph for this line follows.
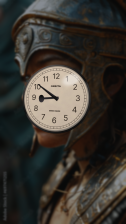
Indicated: 8:51
